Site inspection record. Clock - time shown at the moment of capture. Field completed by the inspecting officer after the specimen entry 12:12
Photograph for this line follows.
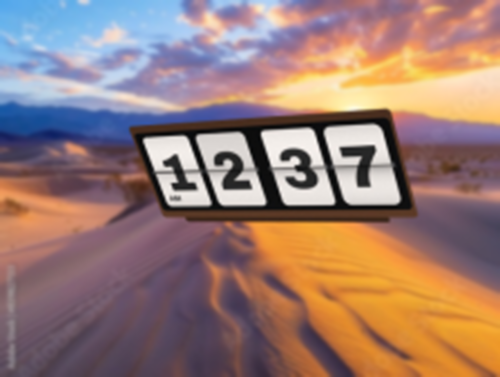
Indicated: 12:37
